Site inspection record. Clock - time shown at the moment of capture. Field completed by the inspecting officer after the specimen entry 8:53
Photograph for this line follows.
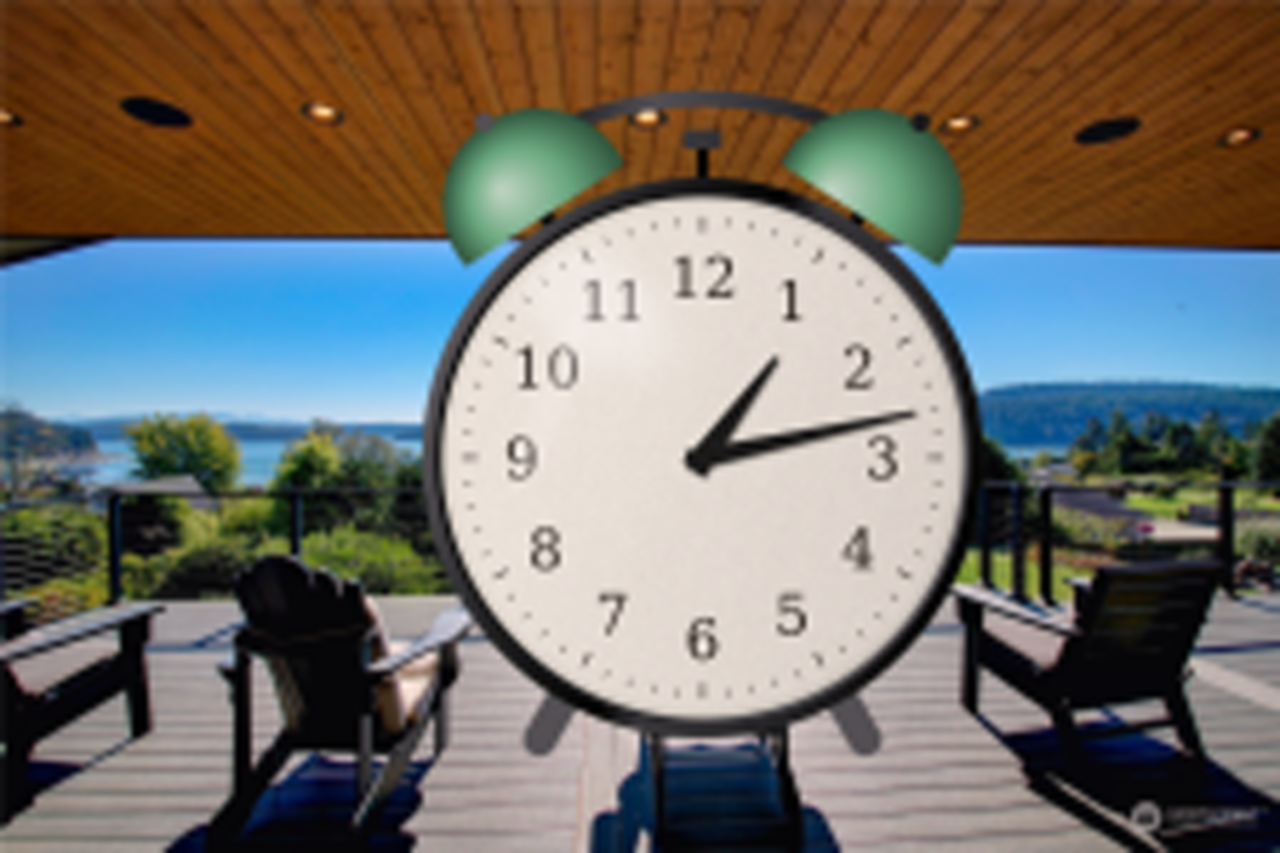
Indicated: 1:13
